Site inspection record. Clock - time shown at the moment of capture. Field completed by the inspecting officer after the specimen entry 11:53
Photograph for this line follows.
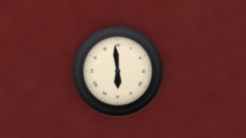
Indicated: 5:59
